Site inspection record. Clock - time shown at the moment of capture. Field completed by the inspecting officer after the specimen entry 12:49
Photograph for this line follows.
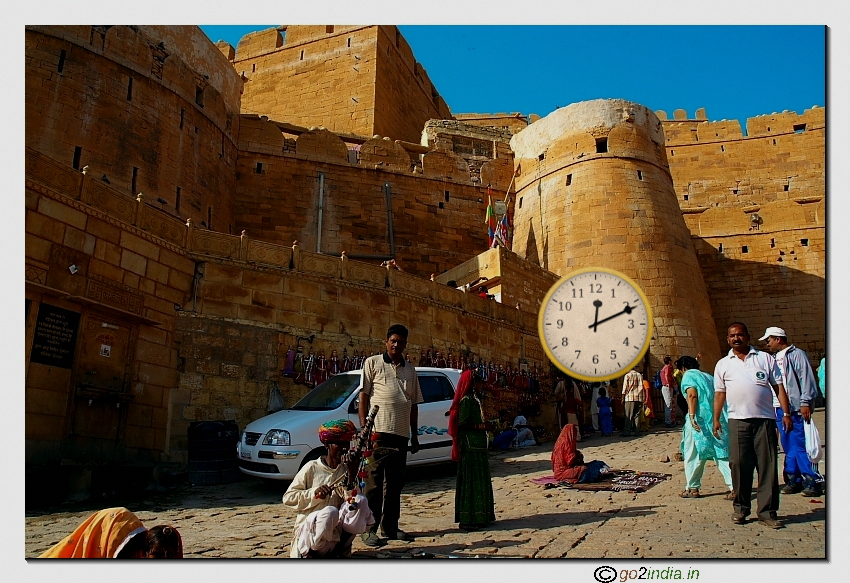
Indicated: 12:11
